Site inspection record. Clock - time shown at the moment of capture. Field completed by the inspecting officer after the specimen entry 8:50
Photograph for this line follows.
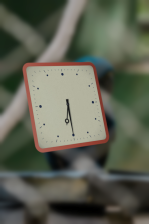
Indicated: 6:30
